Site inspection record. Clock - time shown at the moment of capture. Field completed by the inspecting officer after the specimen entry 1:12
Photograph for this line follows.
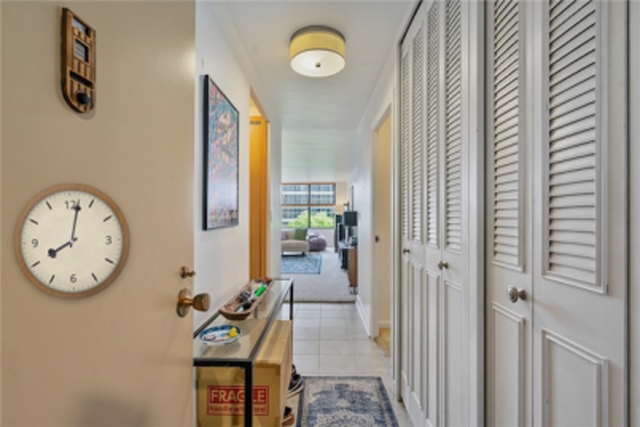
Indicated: 8:02
